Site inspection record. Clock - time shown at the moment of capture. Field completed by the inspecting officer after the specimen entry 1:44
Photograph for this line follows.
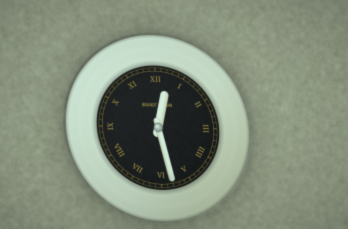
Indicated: 12:28
